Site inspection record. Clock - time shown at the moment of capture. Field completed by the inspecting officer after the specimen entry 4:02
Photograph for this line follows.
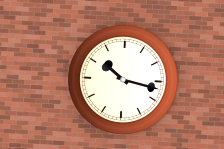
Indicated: 10:17
